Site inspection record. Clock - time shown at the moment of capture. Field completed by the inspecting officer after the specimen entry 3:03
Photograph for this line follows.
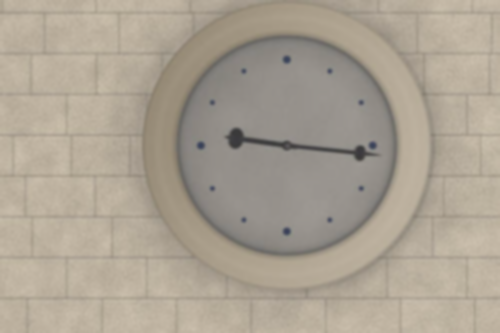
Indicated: 9:16
